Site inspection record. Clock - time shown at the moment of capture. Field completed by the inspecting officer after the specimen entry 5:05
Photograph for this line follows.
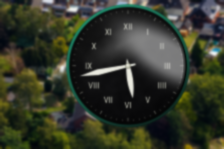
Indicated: 5:43
